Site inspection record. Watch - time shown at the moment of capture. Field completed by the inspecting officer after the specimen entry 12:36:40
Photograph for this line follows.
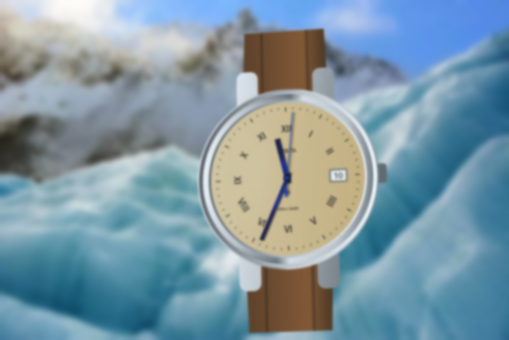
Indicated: 11:34:01
